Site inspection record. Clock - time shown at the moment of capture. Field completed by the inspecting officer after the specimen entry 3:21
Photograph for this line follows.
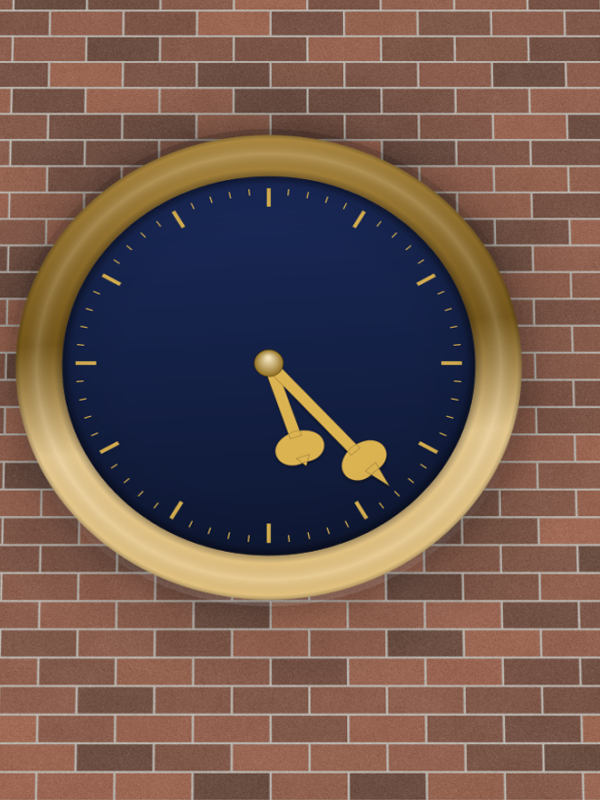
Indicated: 5:23
